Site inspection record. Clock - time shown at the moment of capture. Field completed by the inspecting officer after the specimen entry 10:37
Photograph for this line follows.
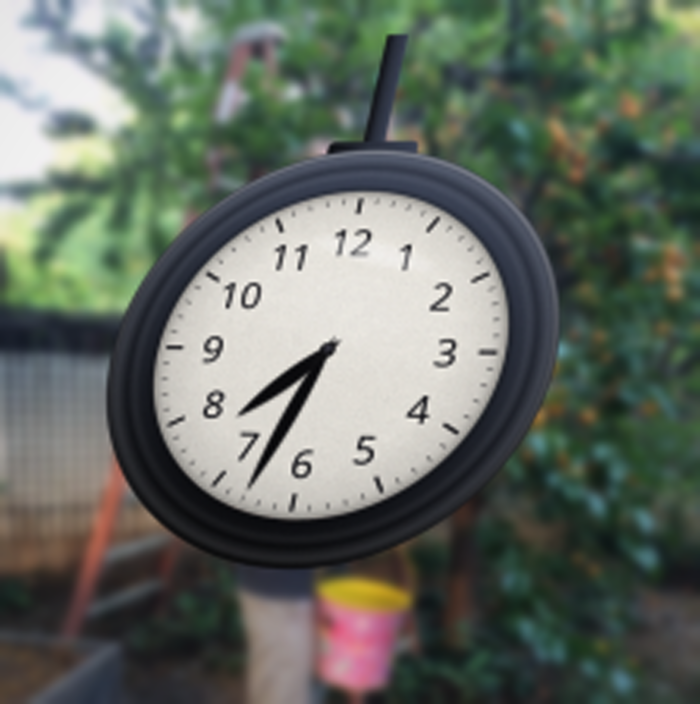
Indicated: 7:33
